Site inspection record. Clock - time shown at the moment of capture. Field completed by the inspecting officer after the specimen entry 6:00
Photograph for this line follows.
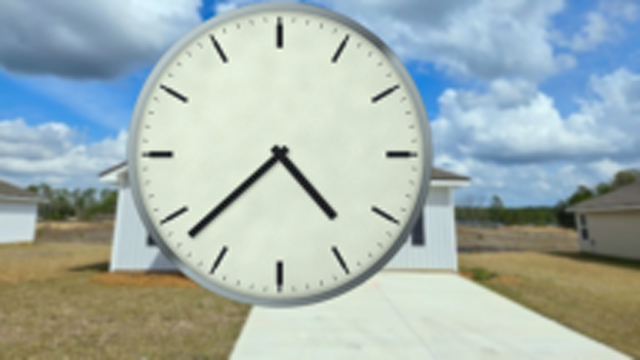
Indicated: 4:38
